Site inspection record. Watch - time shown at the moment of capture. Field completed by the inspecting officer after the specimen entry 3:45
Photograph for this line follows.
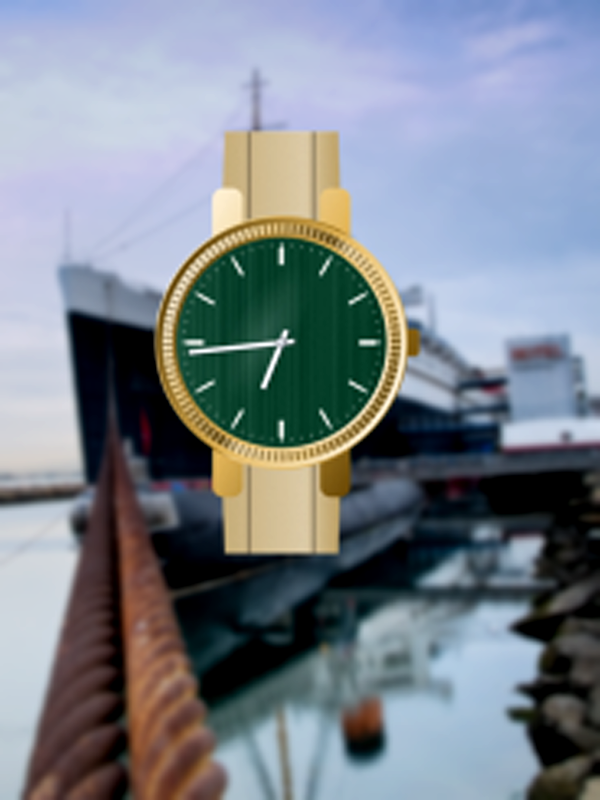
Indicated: 6:44
